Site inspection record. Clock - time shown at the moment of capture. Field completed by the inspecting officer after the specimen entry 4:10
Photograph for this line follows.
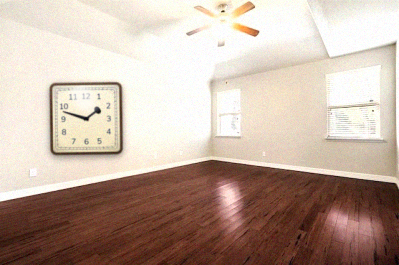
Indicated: 1:48
